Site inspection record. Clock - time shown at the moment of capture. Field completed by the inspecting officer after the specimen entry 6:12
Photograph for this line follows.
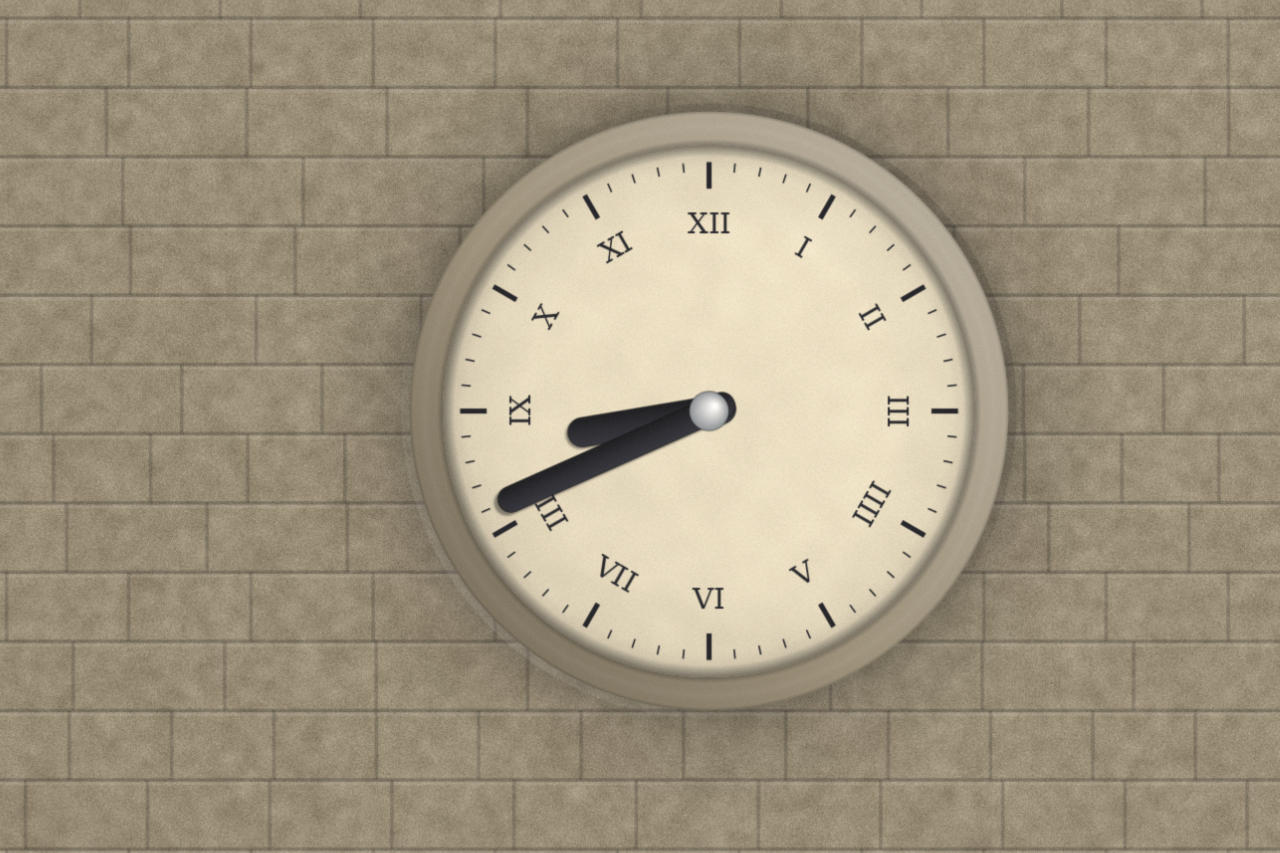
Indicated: 8:41
